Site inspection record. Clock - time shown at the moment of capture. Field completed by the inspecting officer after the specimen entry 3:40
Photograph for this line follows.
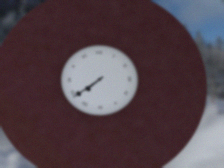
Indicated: 7:39
